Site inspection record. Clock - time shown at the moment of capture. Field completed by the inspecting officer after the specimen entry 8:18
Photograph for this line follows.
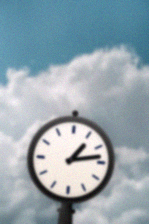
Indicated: 1:13
